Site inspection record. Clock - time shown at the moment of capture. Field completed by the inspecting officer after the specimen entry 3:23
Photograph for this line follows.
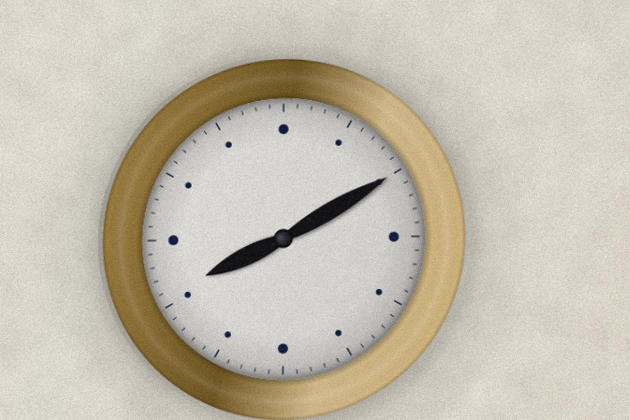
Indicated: 8:10
